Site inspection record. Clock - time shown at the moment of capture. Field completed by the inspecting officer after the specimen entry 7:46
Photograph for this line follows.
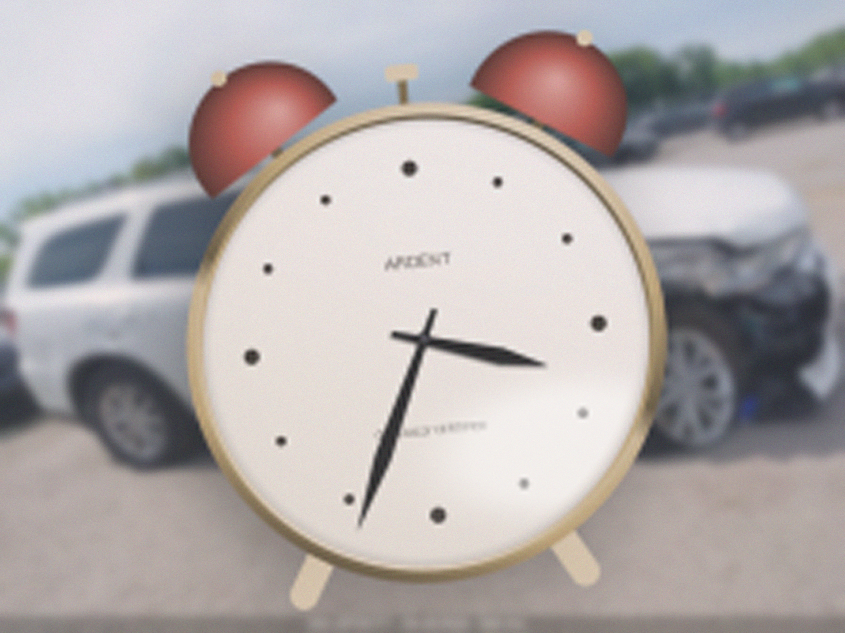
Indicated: 3:34
